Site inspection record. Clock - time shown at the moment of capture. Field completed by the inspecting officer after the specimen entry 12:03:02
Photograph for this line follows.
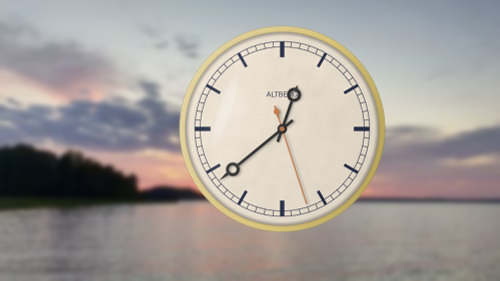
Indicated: 12:38:27
